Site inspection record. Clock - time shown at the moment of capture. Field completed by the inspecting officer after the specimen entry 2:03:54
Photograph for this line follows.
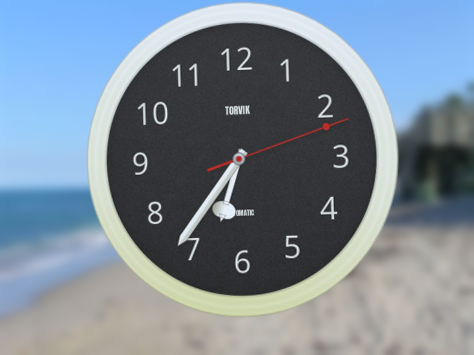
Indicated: 6:36:12
